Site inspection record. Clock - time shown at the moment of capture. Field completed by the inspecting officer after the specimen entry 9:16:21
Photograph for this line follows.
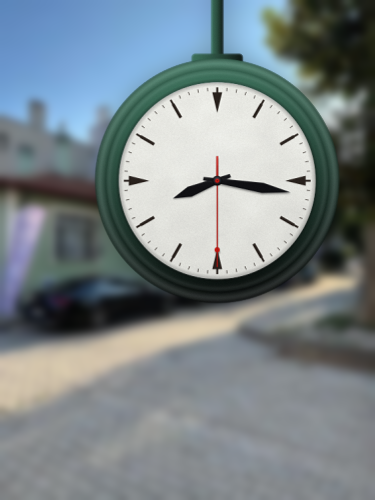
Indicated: 8:16:30
